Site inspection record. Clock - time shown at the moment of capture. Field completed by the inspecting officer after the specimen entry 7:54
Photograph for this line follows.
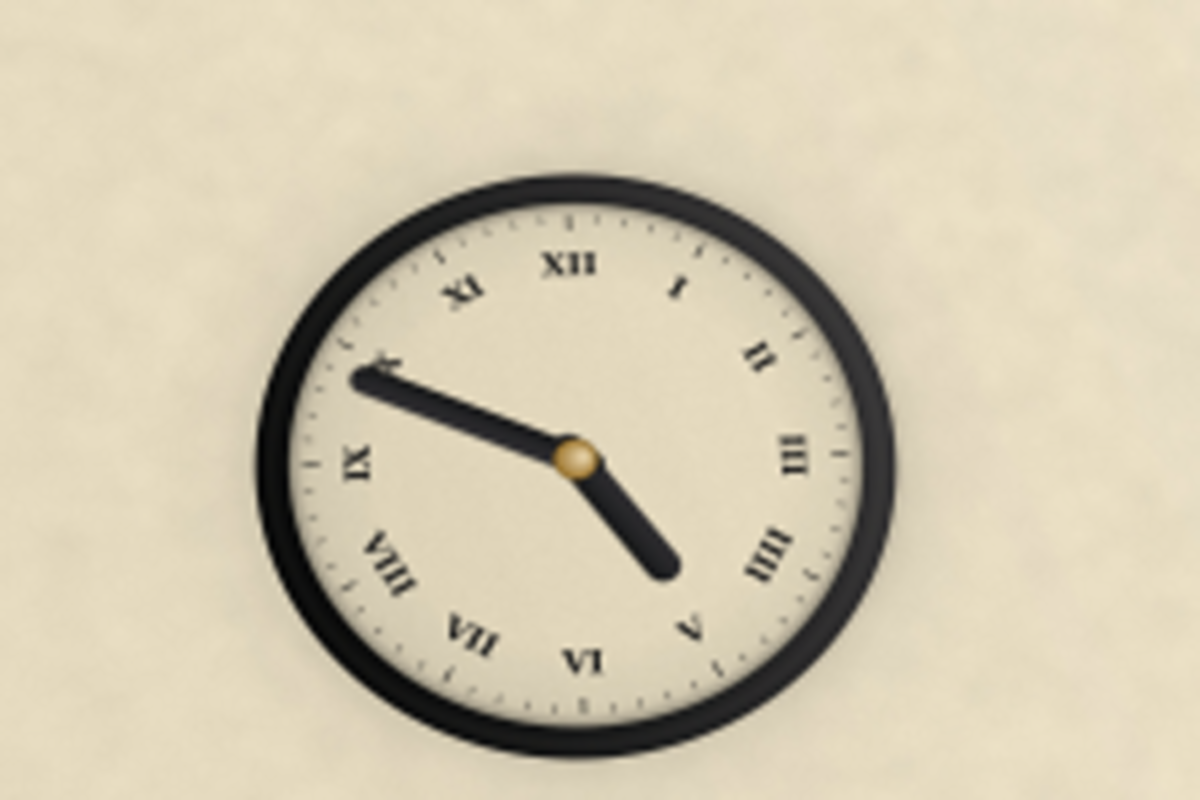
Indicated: 4:49
